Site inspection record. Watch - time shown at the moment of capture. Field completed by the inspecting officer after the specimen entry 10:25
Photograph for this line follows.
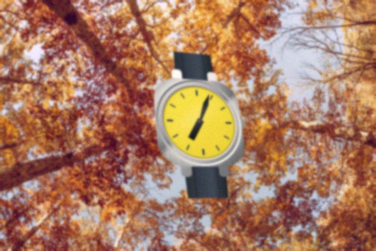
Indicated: 7:04
